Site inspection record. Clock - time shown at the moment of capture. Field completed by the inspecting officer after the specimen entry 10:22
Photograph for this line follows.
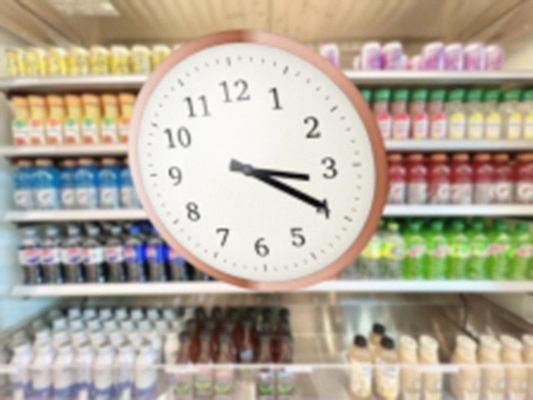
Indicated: 3:20
